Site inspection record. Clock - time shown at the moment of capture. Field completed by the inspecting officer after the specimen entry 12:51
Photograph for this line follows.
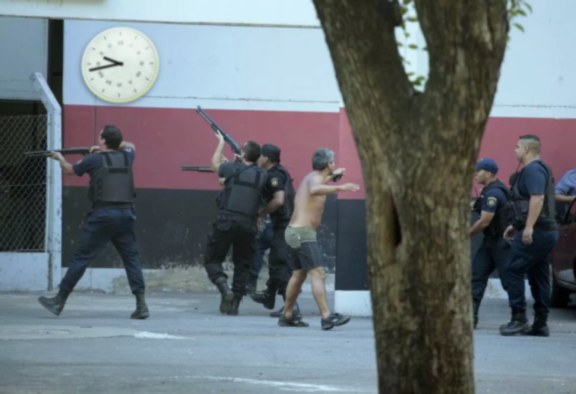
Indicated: 9:43
